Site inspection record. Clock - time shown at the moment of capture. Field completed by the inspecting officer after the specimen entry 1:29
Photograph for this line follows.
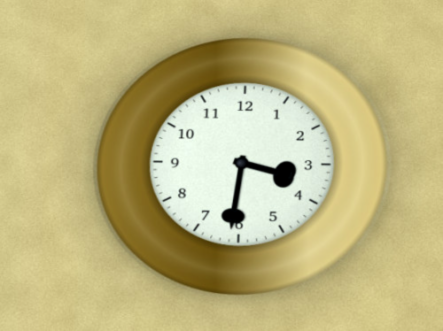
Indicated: 3:31
